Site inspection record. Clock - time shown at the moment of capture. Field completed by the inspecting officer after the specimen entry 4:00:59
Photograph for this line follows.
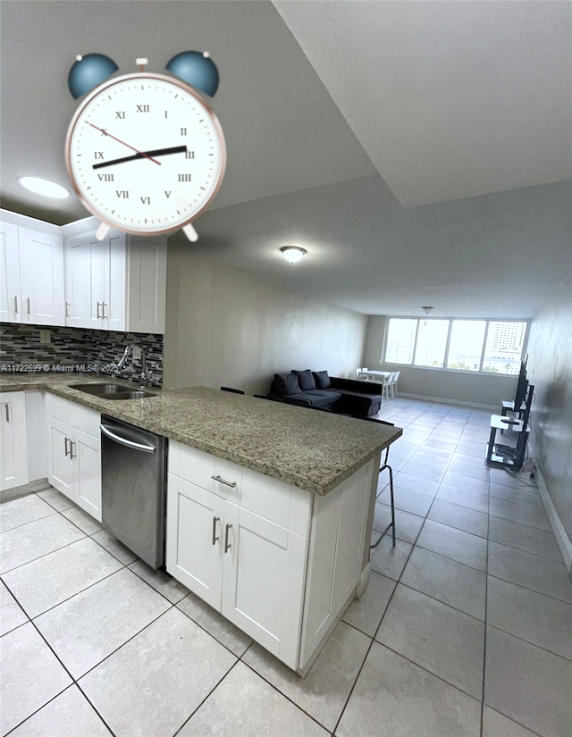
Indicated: 2:42:50
